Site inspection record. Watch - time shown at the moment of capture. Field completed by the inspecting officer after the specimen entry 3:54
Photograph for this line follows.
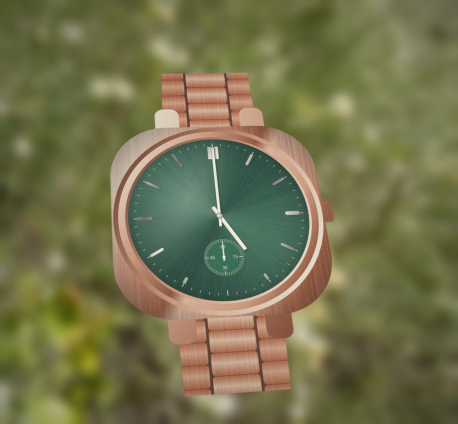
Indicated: 5:00
